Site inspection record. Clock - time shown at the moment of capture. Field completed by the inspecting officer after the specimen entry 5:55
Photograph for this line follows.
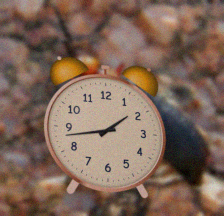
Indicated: 1:43
